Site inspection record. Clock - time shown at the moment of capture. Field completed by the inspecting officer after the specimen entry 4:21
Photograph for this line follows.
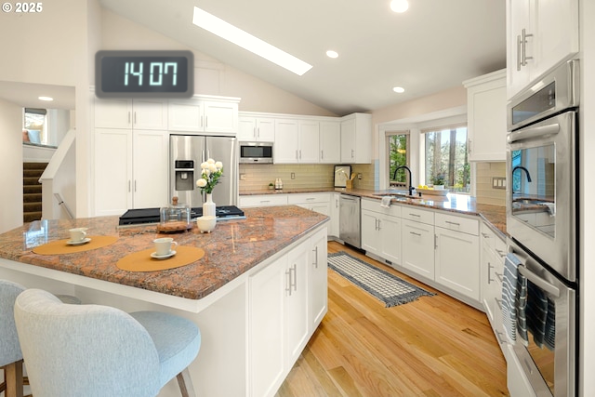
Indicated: 14:07
